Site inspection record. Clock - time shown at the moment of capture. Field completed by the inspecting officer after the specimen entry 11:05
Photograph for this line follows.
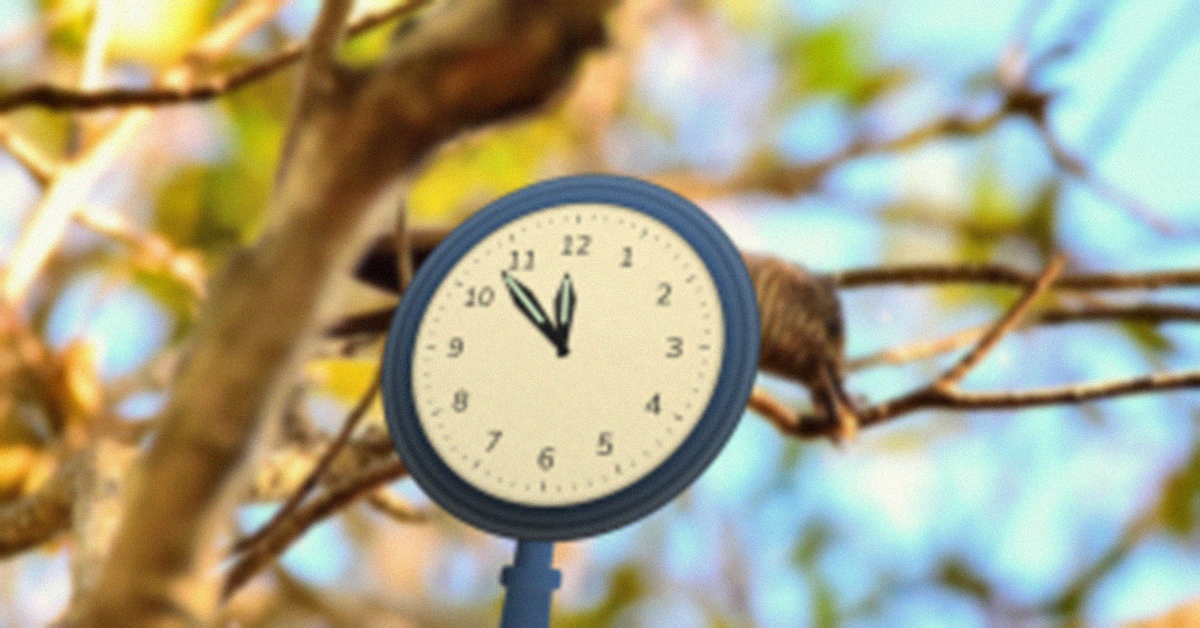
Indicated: 11:53
